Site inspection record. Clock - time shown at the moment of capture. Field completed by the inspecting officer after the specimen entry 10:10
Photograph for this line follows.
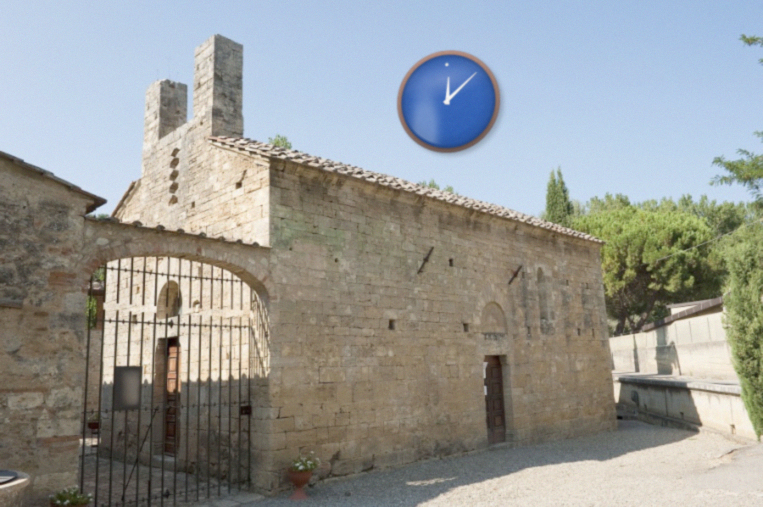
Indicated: 12:08
